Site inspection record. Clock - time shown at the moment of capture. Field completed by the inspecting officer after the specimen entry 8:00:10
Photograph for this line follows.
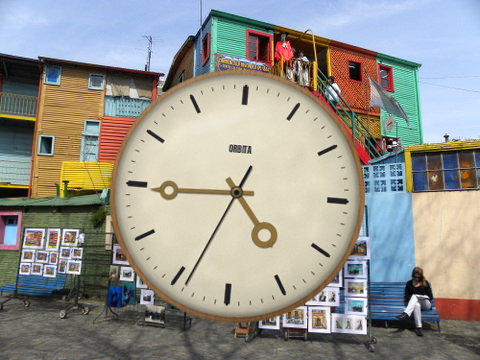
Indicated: 4:44:34
